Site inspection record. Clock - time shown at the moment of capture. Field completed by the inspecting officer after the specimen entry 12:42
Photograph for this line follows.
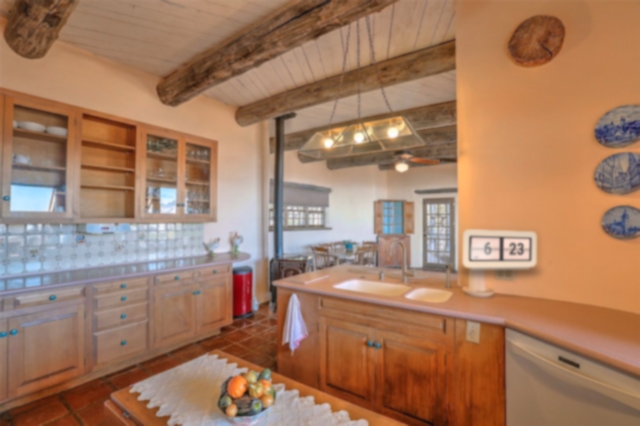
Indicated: 6:23
